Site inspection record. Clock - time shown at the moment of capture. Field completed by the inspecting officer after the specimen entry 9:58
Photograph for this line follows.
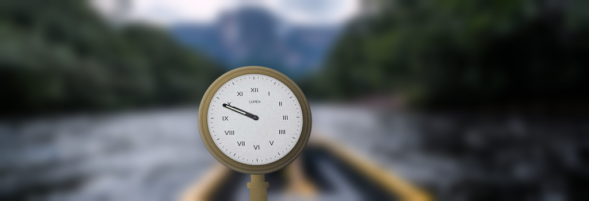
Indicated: 9:49
